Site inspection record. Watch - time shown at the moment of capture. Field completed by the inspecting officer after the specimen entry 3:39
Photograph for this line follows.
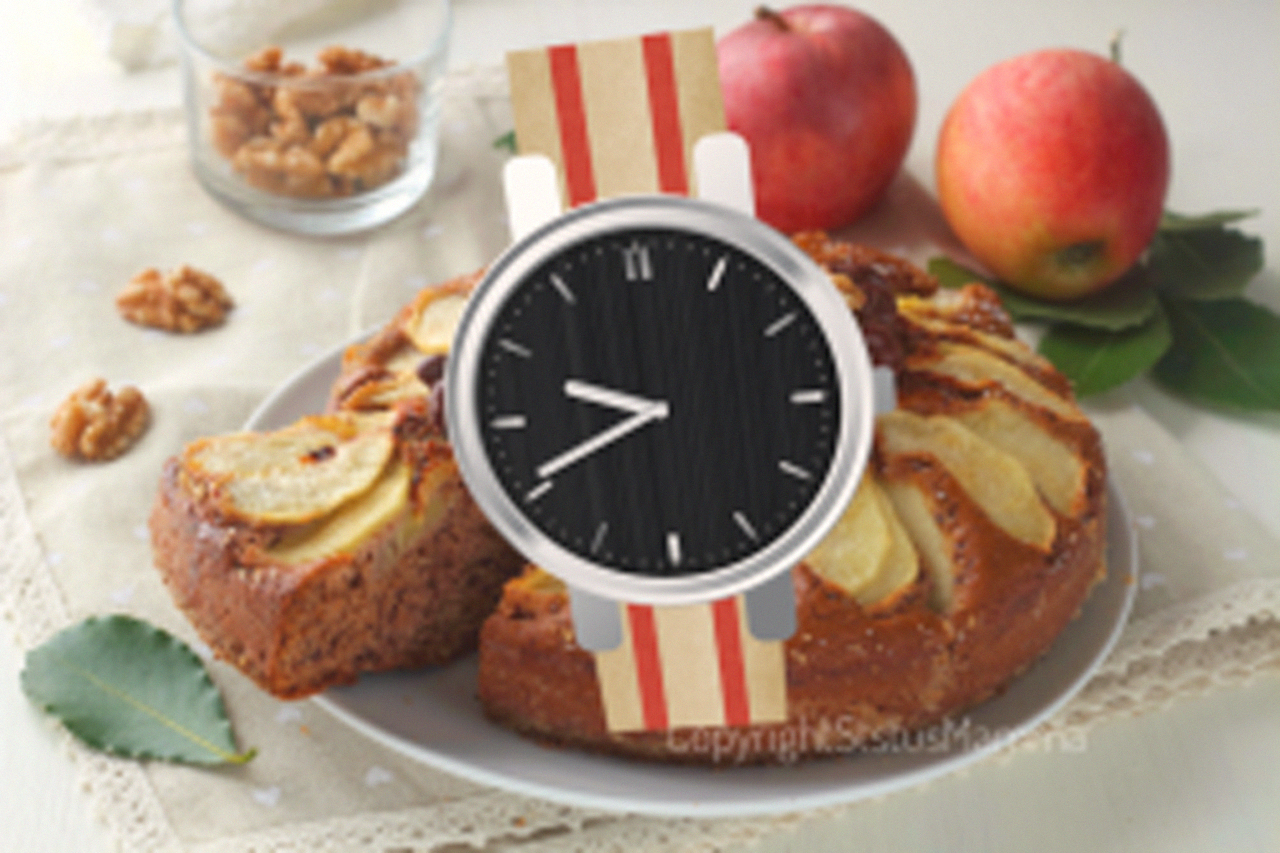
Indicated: 9:41
